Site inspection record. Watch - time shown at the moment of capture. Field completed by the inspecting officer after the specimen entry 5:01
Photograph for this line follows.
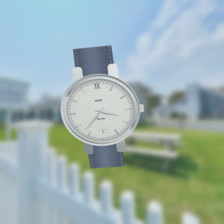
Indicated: 3:37
